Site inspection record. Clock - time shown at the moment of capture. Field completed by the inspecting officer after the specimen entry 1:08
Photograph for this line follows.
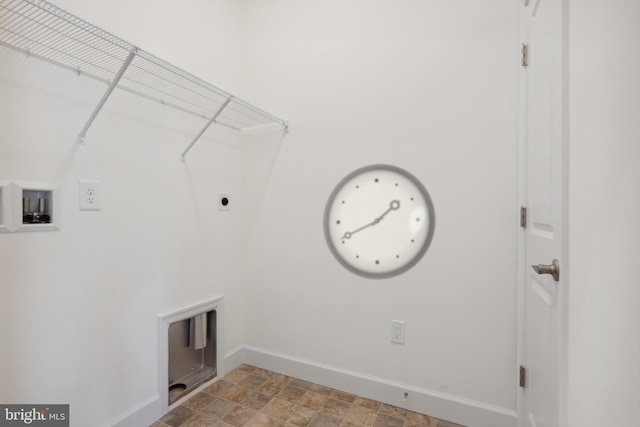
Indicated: 1:41
